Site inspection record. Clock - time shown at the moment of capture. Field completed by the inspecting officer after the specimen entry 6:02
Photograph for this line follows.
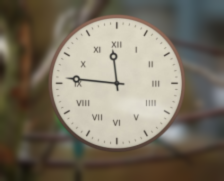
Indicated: 11:46
